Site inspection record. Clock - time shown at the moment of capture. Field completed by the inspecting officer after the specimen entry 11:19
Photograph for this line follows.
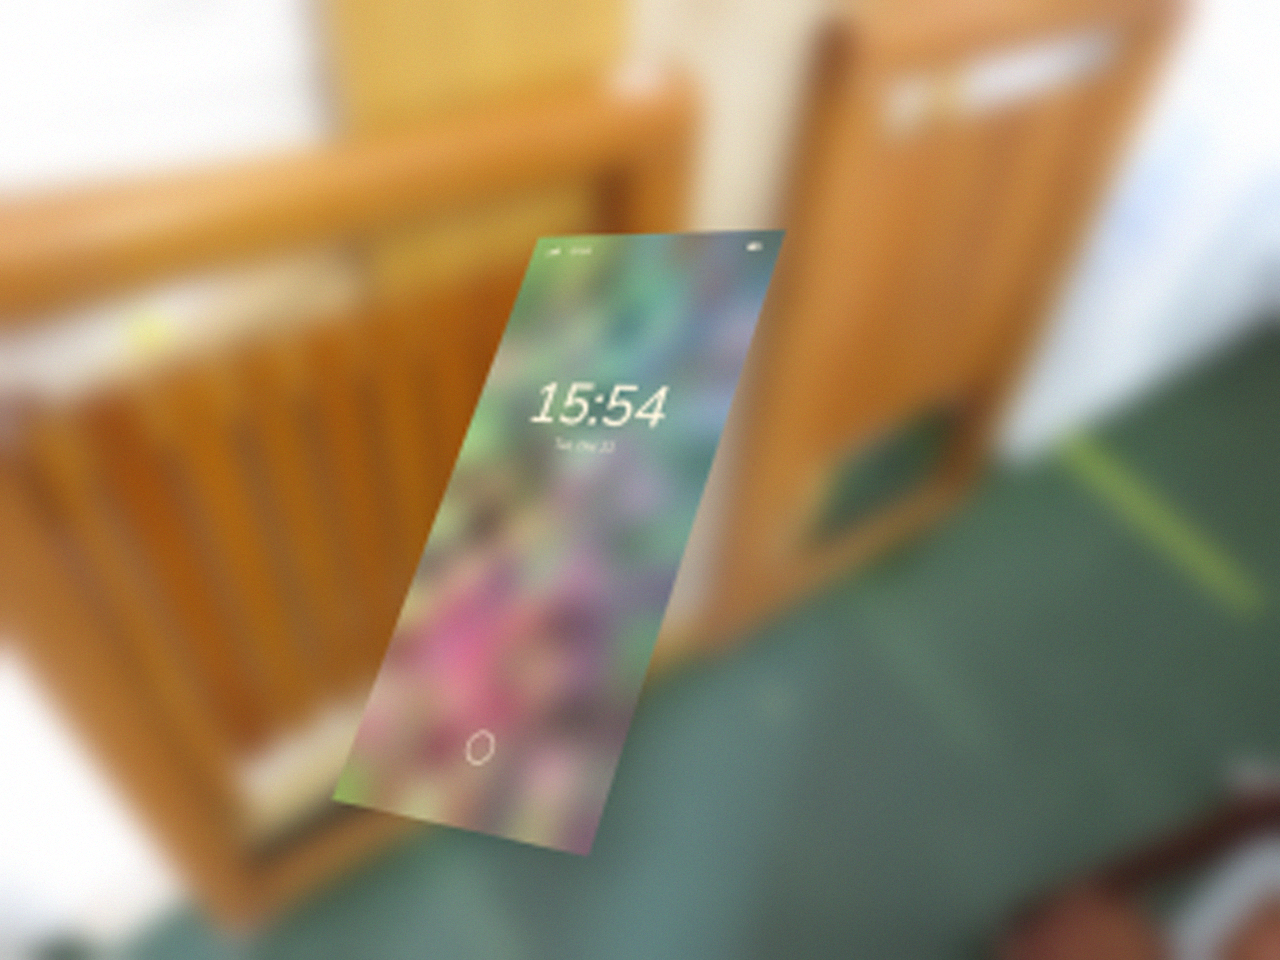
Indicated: 15:54
